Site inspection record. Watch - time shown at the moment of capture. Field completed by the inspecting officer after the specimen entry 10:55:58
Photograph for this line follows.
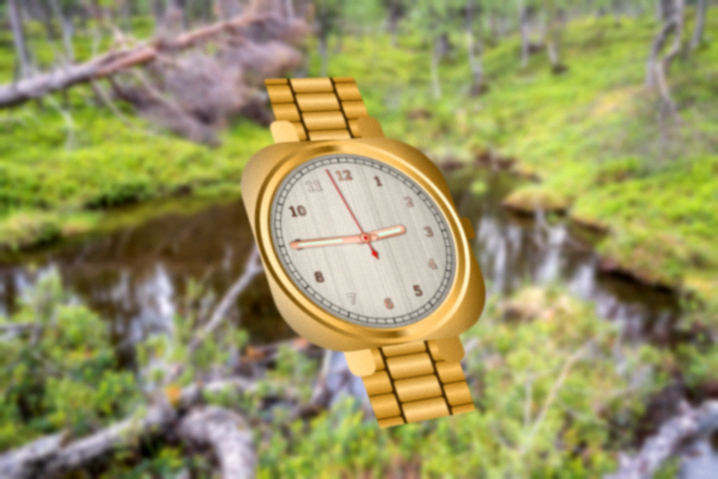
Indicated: 2:44:58
